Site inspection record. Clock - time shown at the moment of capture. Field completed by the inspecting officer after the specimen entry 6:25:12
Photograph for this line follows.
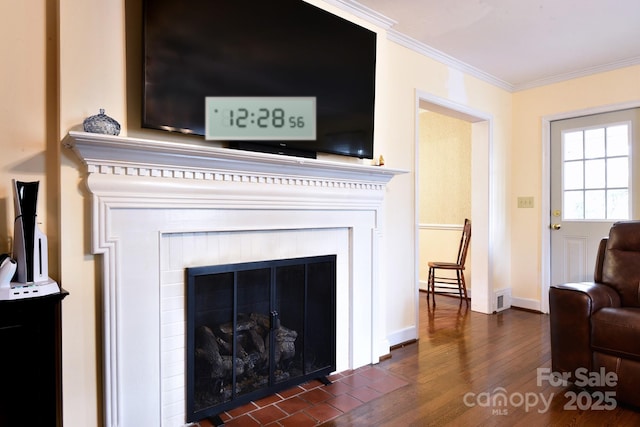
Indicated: 12:28:56
